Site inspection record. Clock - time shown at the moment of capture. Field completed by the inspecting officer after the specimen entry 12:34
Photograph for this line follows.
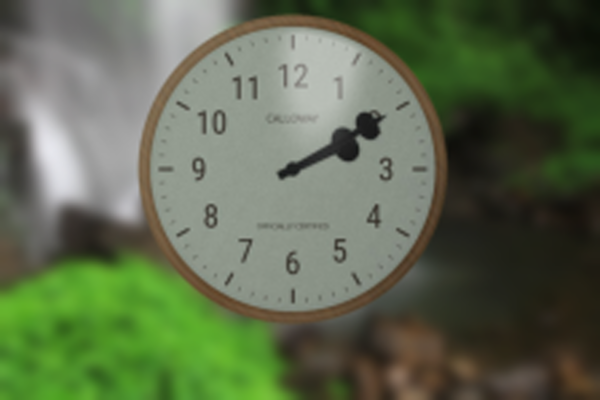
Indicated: 2:10
